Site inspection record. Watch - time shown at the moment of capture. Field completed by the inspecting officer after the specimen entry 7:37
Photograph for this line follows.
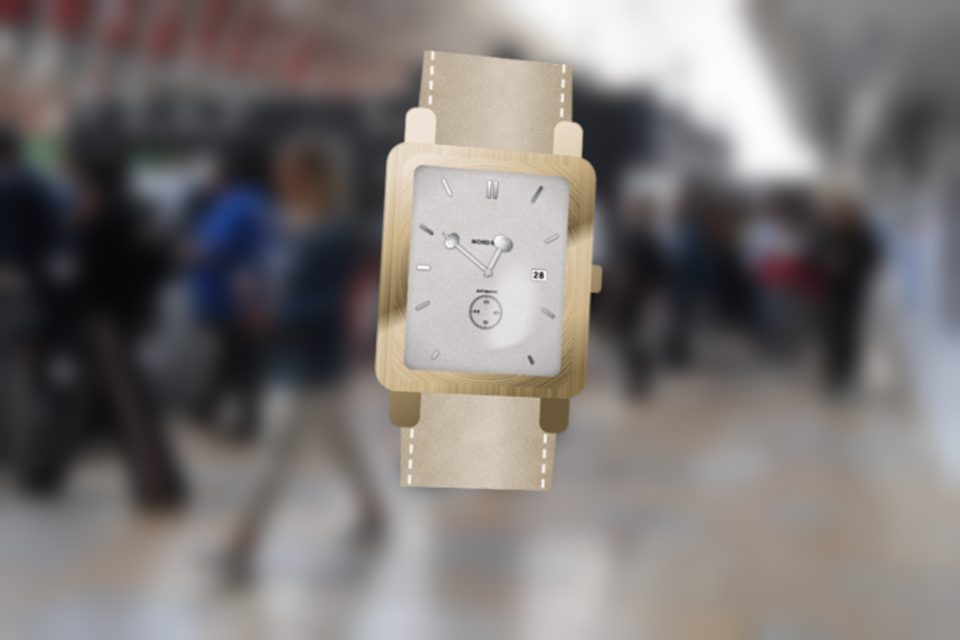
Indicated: 12:51
